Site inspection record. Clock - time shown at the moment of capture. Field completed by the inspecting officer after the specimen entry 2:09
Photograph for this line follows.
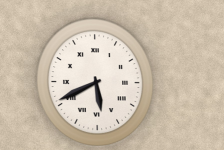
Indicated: 5:41
